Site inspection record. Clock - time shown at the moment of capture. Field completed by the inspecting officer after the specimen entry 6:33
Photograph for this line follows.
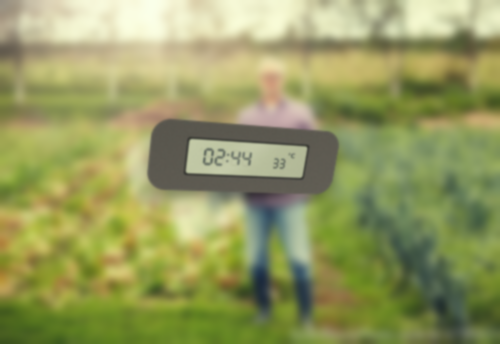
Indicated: 2:44
